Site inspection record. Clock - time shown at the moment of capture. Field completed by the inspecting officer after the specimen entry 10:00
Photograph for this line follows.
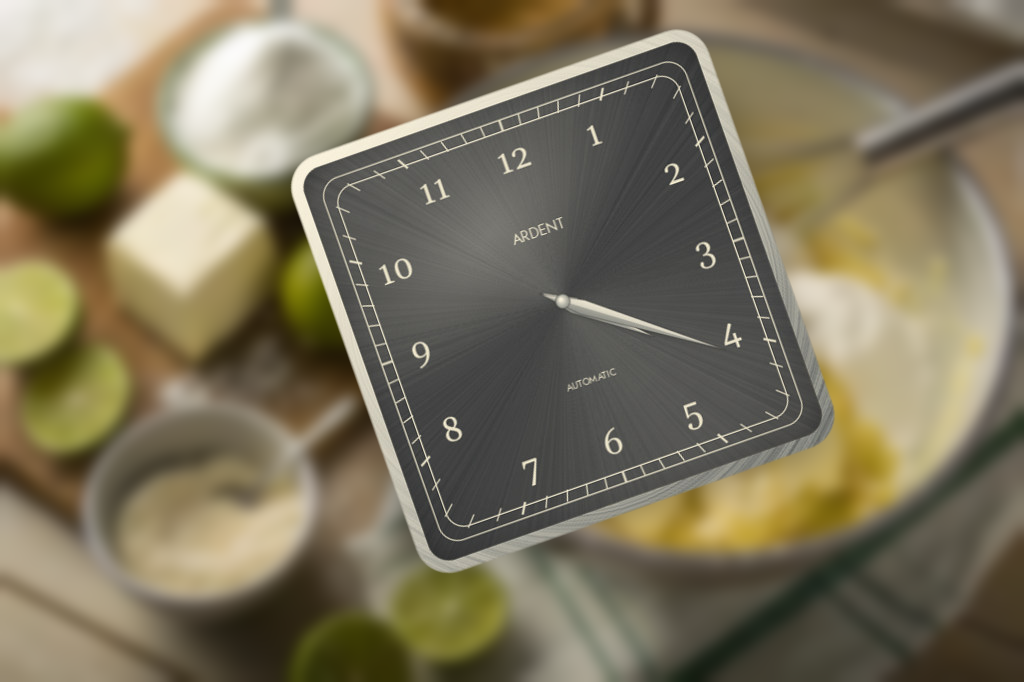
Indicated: 4:21
